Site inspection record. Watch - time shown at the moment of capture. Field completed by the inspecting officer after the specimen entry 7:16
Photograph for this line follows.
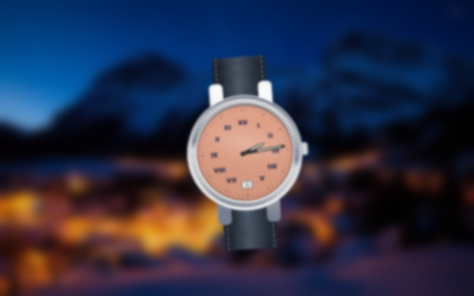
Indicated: 2:14
